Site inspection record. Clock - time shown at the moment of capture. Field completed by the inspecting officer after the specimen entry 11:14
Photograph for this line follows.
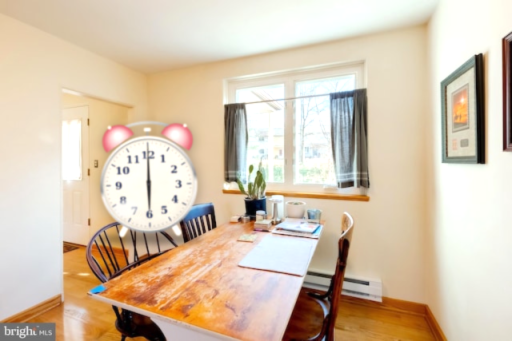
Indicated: 6:00
